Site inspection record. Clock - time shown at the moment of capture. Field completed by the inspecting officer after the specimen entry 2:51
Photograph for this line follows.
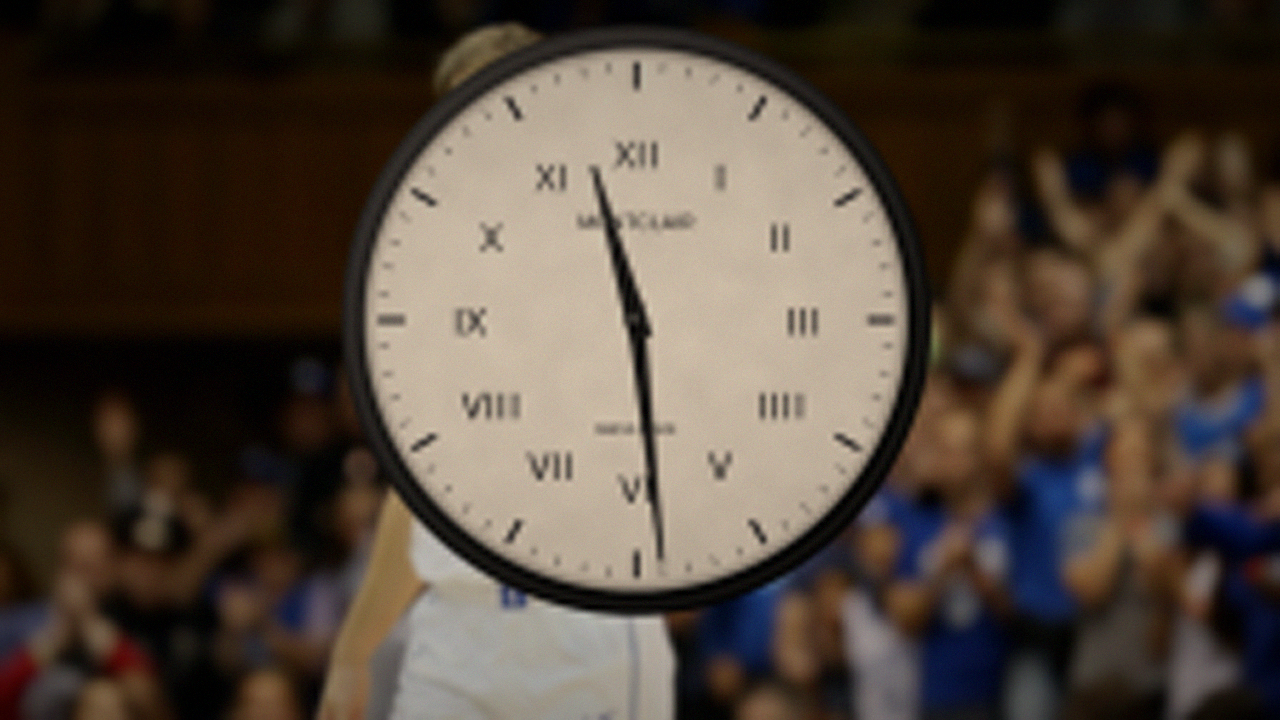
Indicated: 11:29
